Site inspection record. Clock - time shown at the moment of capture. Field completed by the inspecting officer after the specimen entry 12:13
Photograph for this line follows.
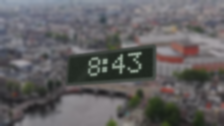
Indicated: 8:43
